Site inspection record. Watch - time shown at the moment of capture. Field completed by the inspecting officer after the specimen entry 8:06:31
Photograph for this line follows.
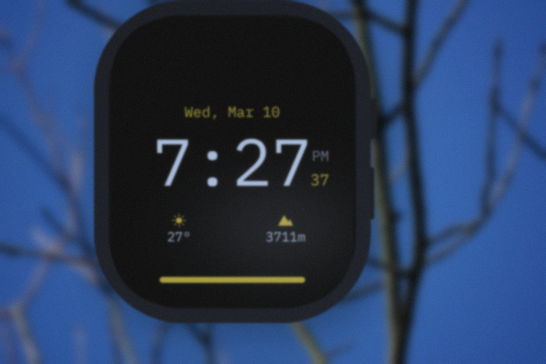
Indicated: 7:27:37
